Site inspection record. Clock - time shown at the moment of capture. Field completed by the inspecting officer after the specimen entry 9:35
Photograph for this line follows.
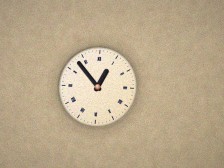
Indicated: 12:53
